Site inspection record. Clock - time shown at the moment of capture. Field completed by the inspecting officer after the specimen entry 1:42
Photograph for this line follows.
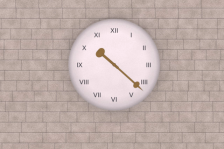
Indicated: 10:22
